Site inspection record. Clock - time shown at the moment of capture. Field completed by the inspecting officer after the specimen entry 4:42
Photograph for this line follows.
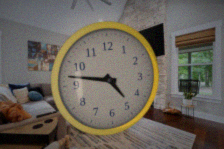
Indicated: 4:47
